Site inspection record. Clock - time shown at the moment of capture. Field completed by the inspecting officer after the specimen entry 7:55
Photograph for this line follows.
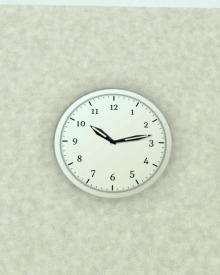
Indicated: 10:13
